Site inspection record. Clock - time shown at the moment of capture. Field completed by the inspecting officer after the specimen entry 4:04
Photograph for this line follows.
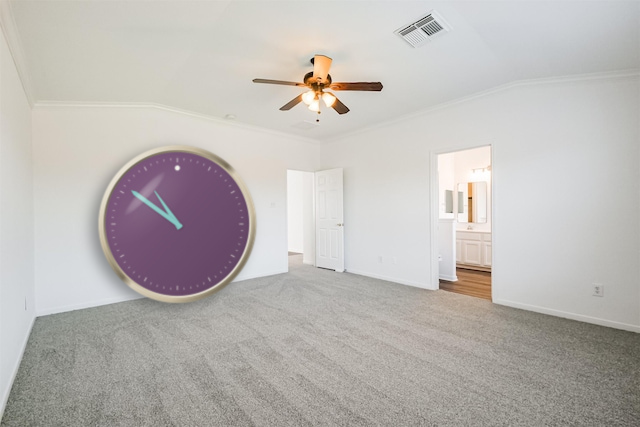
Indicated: 10:51
